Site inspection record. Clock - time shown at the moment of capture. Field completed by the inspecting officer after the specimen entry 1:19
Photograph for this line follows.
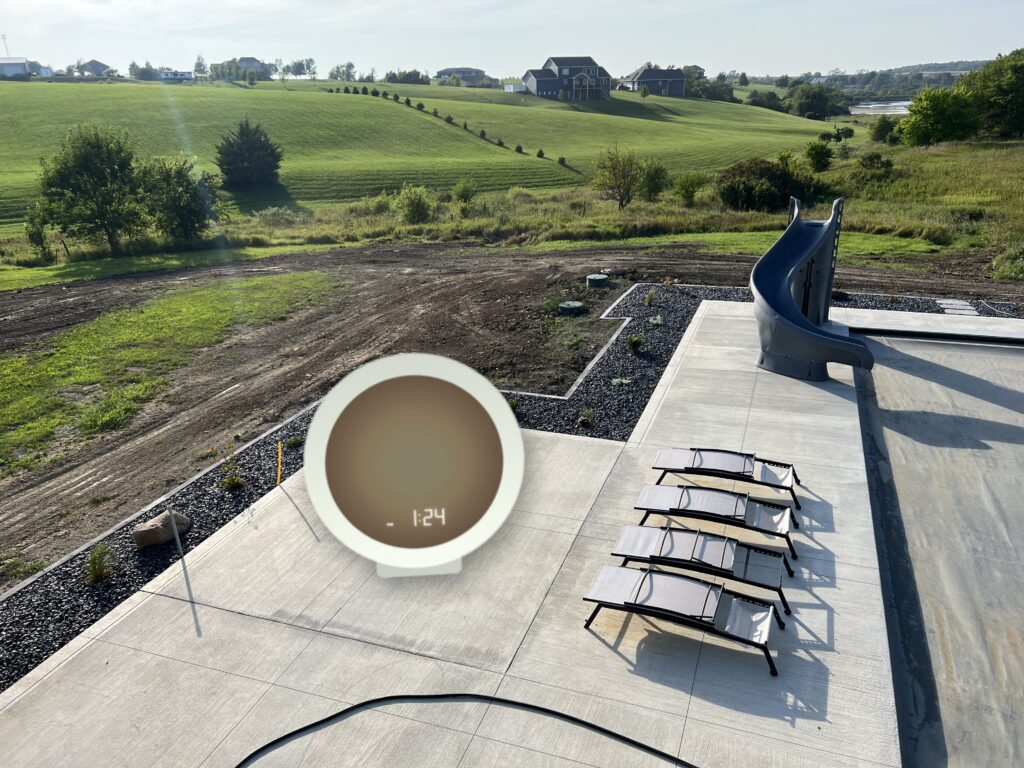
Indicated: 1:24
